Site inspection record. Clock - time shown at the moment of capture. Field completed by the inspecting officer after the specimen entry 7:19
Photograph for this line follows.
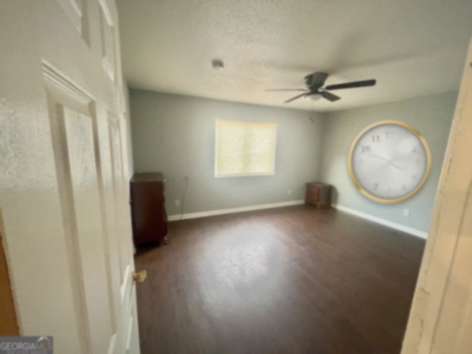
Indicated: 3:48
